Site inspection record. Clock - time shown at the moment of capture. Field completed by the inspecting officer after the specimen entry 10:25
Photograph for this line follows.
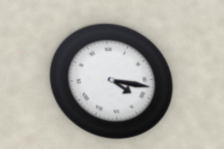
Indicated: 4:17
